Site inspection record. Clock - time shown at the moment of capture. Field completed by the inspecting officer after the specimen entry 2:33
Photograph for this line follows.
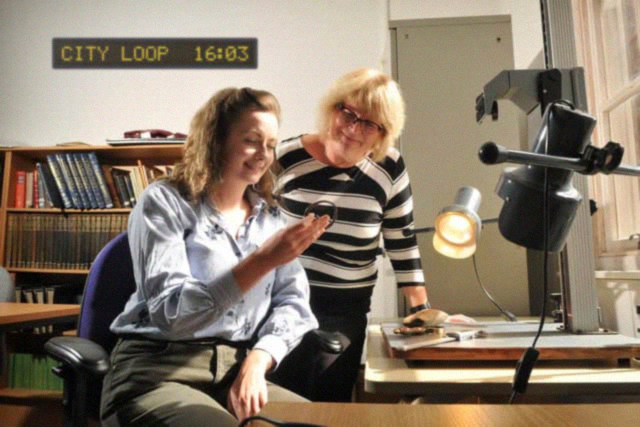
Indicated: 16:03
